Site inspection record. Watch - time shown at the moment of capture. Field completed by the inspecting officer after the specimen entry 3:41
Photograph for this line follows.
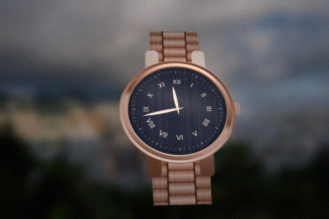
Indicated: 11:43
